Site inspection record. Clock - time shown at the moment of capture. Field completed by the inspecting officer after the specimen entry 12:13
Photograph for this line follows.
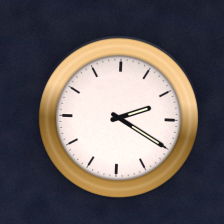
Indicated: 2:20
